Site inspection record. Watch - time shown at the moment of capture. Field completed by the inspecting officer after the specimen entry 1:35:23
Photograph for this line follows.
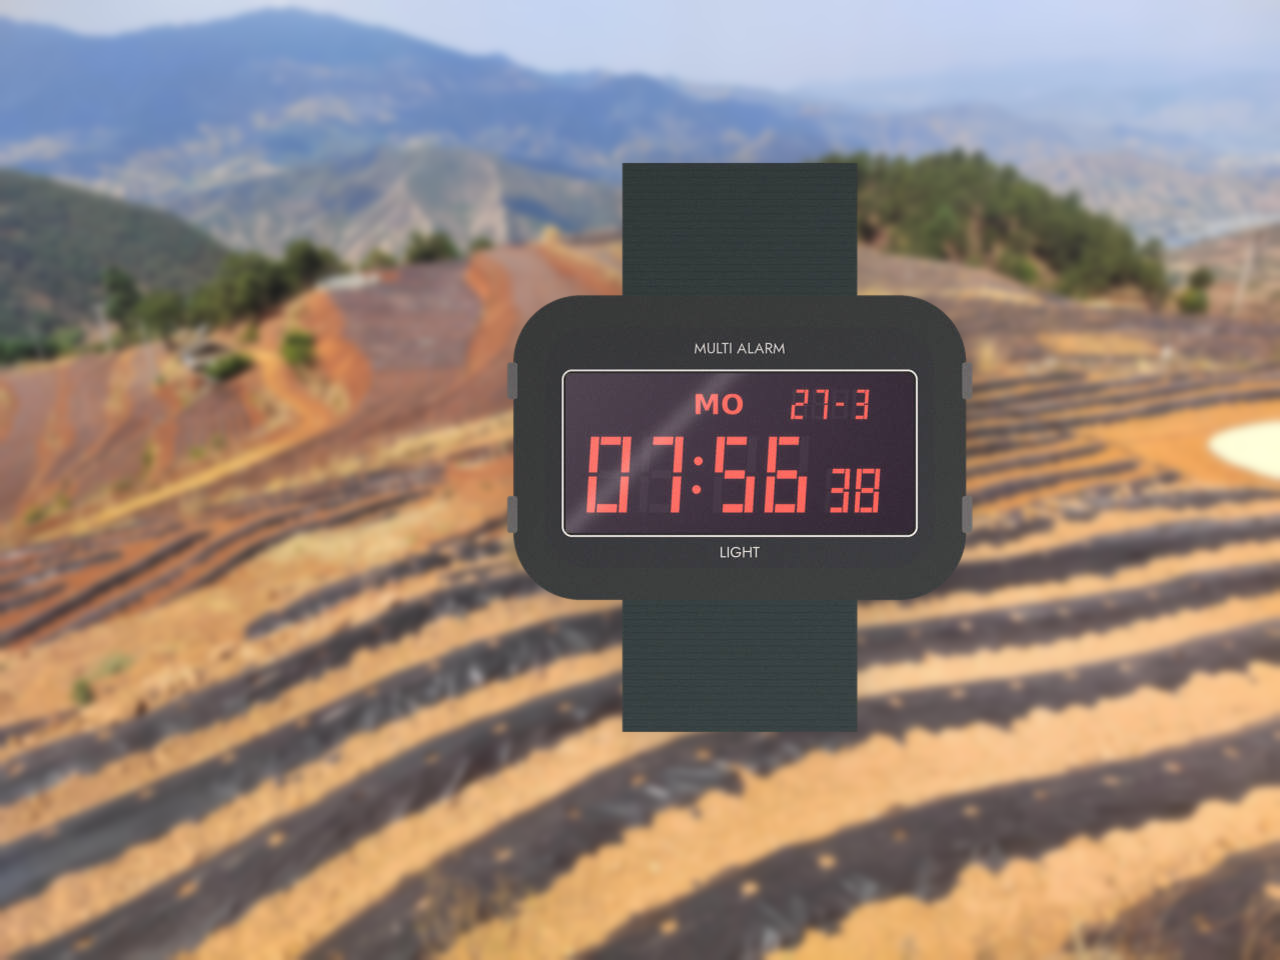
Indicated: 7:56:38
